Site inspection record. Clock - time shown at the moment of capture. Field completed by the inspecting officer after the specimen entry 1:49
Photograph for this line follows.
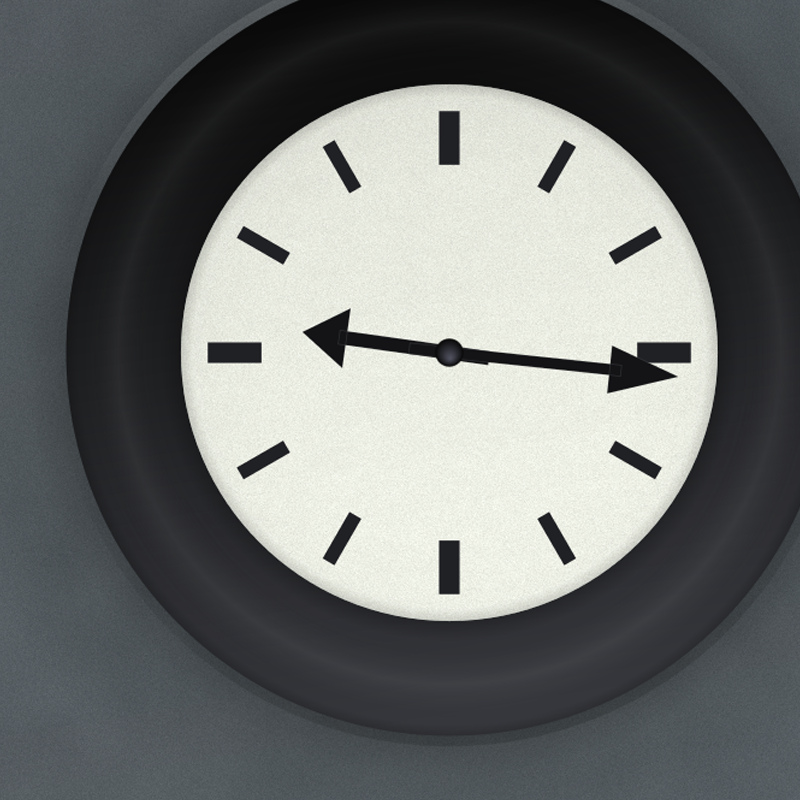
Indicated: 9:16
